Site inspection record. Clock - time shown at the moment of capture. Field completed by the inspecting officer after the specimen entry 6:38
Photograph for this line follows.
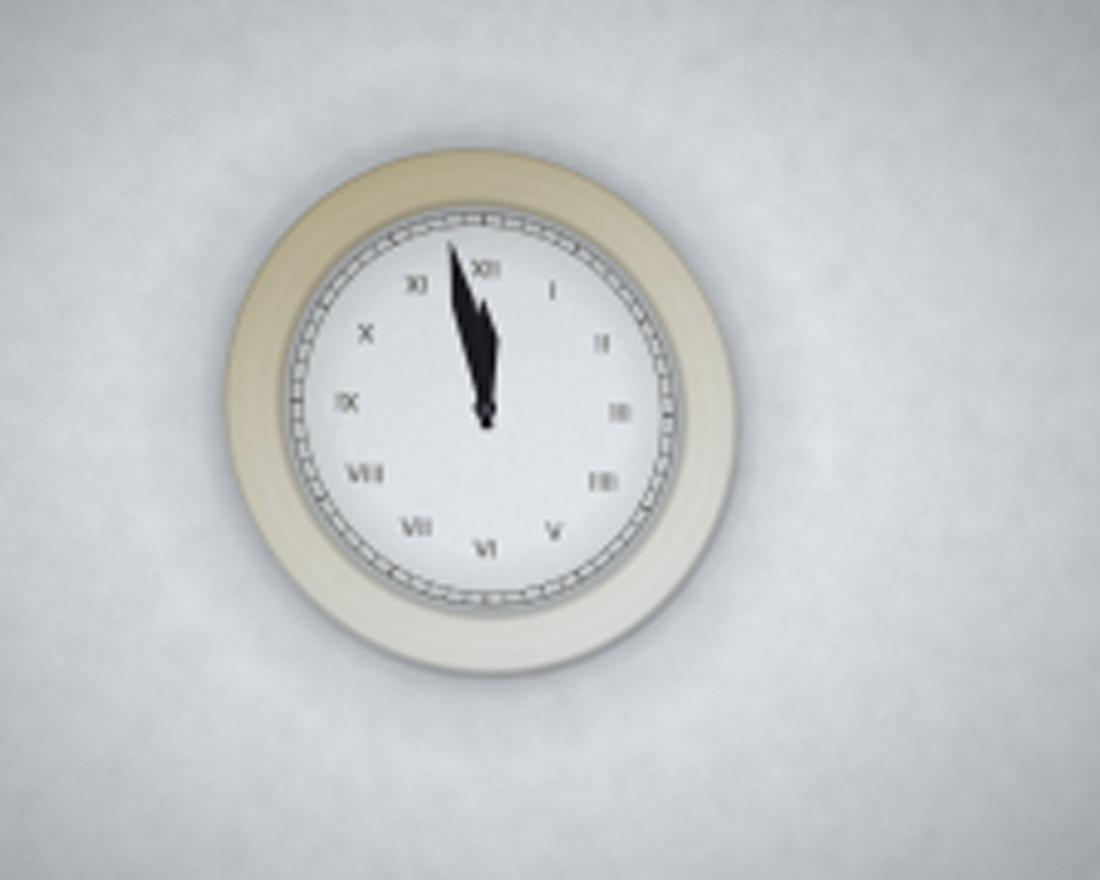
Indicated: 11:58
